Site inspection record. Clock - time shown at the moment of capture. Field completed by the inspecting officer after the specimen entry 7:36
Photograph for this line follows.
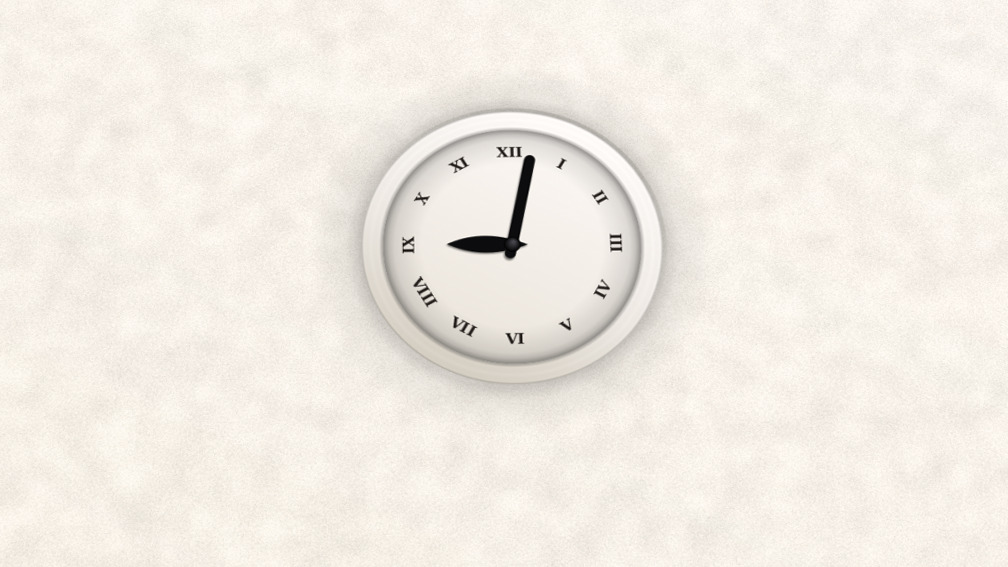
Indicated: 9:02
